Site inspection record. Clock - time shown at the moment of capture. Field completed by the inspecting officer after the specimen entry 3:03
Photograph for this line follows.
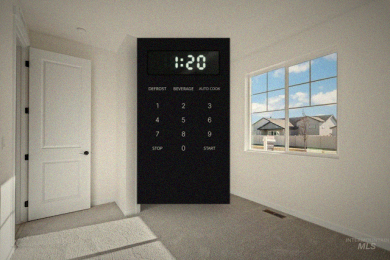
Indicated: 1:20
